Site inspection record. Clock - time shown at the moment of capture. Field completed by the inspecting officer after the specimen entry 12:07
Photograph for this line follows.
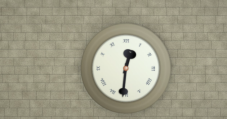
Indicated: 12:31
